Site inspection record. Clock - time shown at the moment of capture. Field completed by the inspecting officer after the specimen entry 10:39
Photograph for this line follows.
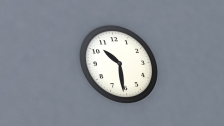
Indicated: 10:31
